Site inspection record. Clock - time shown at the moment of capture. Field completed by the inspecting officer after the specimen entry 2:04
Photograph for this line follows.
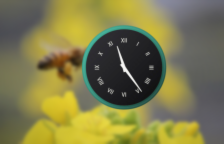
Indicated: 11:24
